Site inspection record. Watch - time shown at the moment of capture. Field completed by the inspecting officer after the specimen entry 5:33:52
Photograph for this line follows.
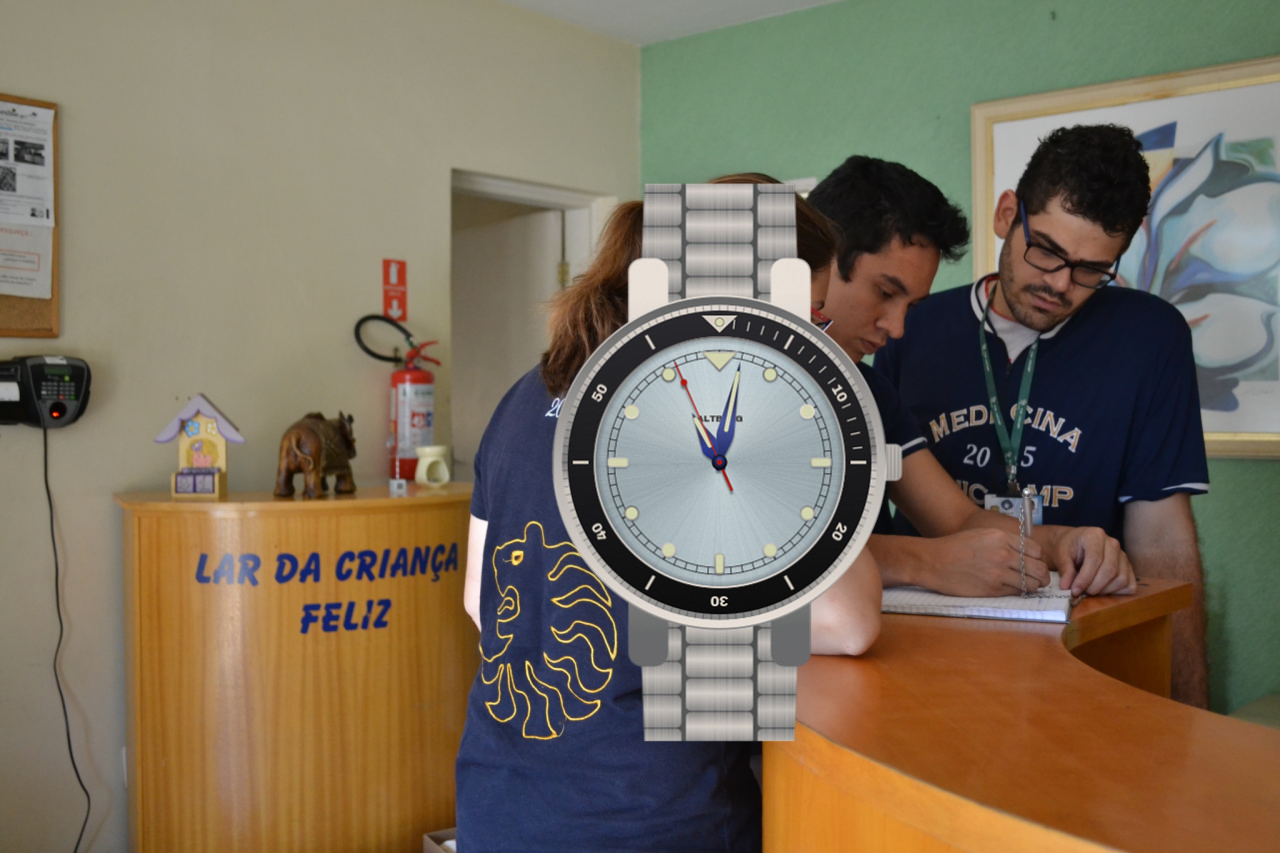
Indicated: 11:01:56
